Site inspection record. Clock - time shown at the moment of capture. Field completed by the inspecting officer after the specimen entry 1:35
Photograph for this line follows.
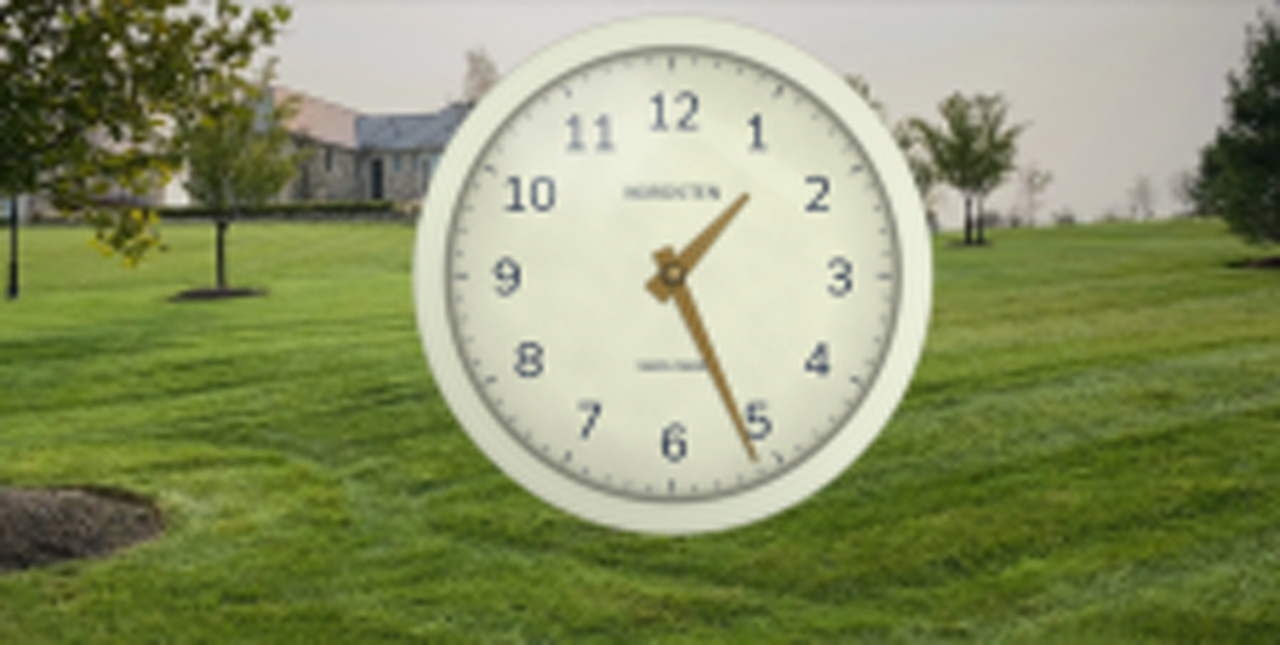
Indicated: 1:26
